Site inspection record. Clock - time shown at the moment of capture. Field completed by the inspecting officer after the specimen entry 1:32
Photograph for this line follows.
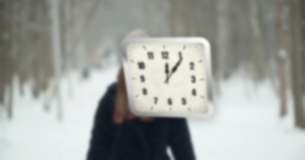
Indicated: 12:06
